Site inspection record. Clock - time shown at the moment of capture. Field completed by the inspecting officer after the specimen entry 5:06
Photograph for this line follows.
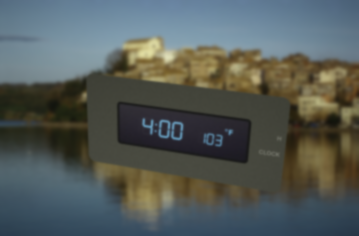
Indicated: 4:00
